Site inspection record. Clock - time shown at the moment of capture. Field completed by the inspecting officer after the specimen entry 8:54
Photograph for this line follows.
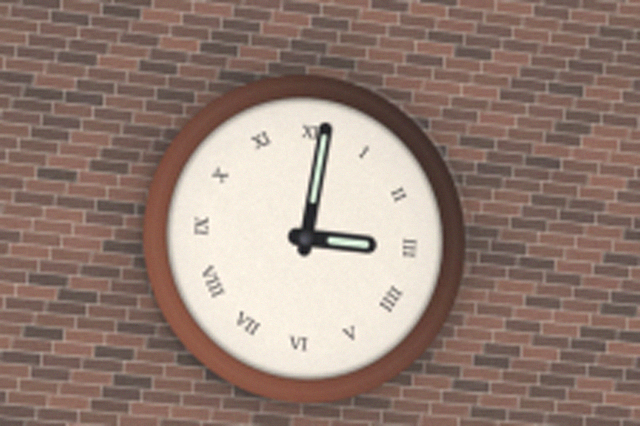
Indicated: 3:01
